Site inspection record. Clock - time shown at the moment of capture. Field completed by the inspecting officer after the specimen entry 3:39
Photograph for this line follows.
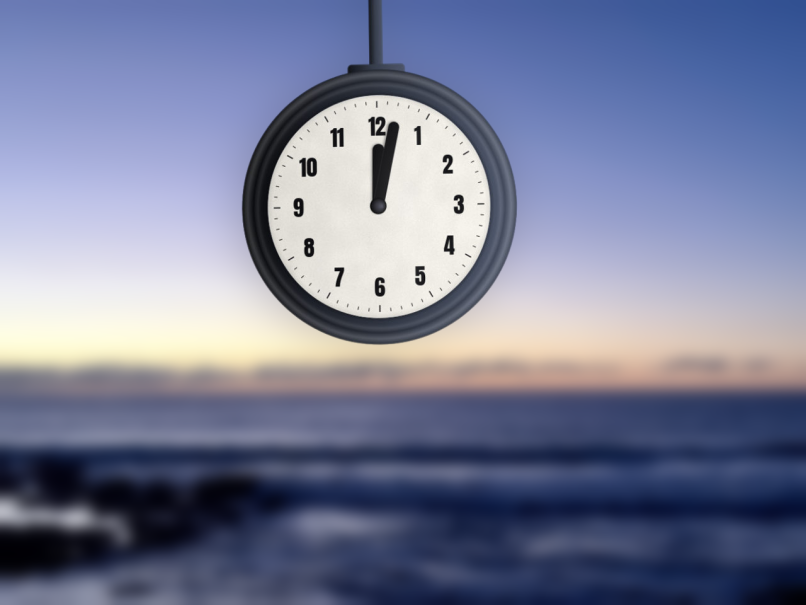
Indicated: 12:02
